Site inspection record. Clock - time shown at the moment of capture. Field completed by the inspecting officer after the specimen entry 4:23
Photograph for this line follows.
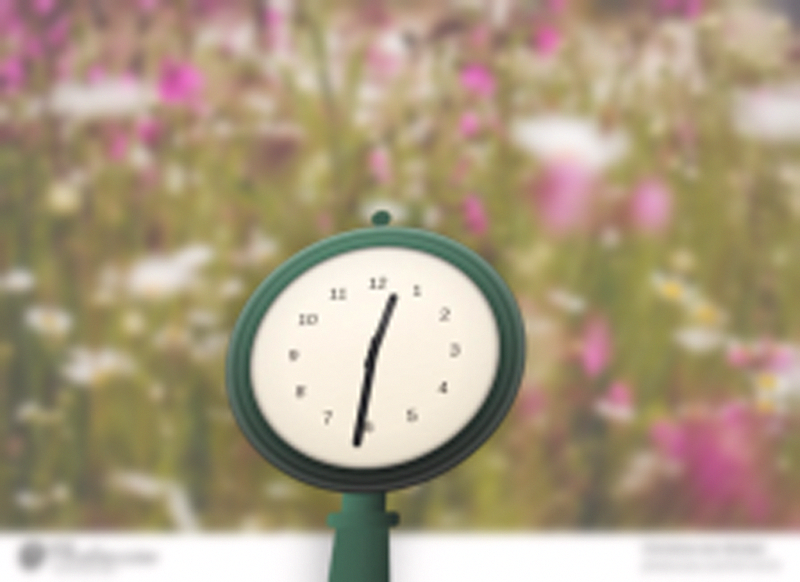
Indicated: 12:31
